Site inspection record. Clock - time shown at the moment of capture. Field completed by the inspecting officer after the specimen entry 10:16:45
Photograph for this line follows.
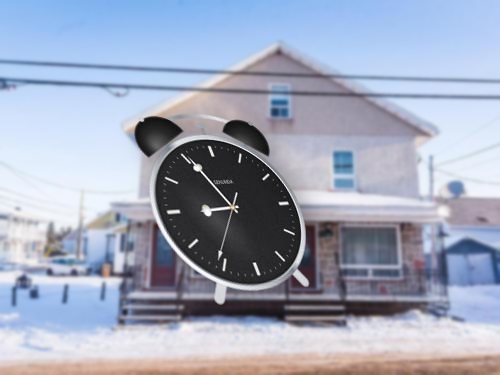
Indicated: 8:55:36
